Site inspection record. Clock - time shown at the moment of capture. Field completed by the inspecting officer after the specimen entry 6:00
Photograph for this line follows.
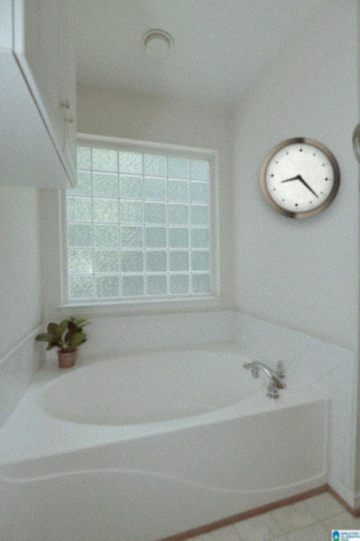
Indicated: 8:22
